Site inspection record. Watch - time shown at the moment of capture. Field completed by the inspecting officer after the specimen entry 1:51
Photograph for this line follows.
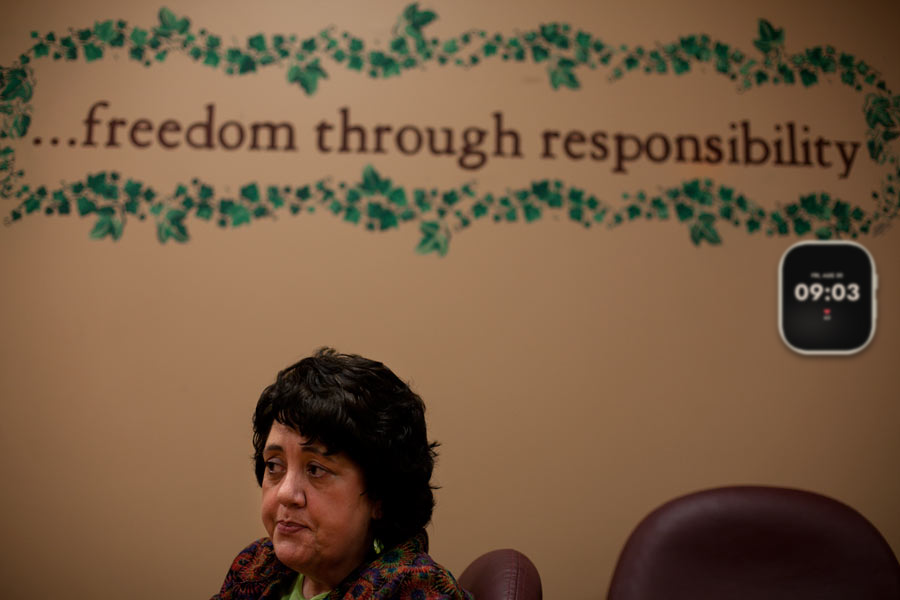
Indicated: 9:03
